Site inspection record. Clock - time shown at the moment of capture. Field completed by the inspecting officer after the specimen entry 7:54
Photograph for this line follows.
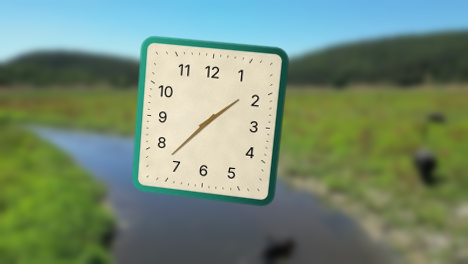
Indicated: 1:37
